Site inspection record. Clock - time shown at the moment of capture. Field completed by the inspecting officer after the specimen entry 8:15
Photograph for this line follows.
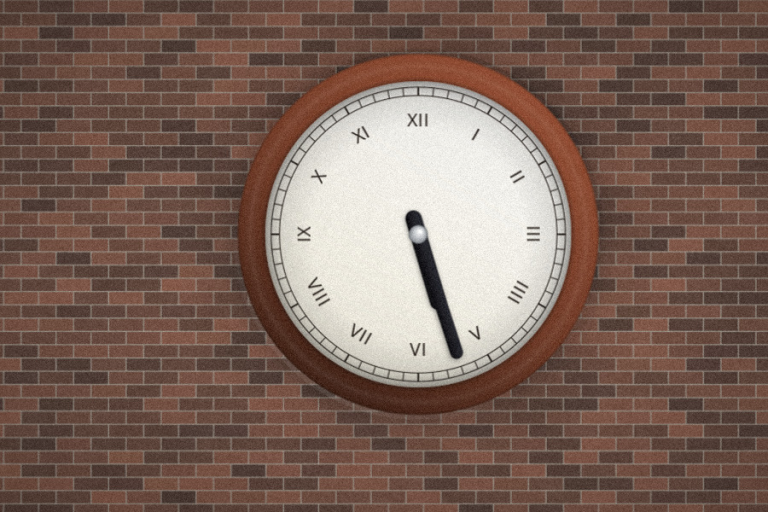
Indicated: 5:27
